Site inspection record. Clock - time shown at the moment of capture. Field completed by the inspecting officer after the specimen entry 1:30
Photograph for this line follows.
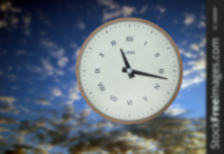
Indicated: 11:17
